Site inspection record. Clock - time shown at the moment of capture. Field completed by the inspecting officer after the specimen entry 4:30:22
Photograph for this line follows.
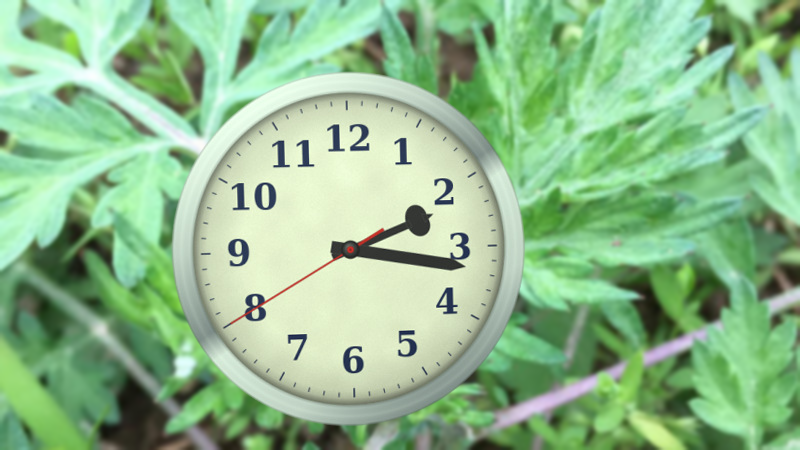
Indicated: 2:16:40
